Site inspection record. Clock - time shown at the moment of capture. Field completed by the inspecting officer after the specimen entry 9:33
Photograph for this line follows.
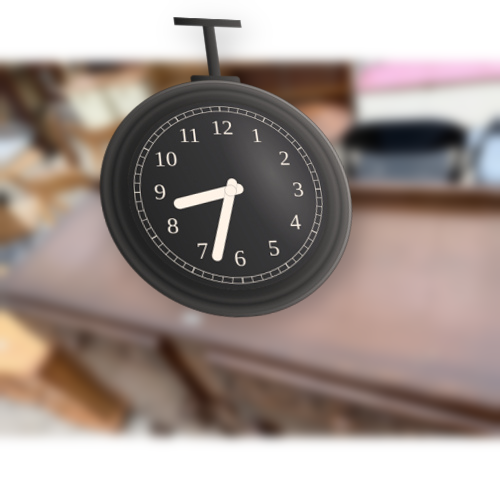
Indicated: 8:33
